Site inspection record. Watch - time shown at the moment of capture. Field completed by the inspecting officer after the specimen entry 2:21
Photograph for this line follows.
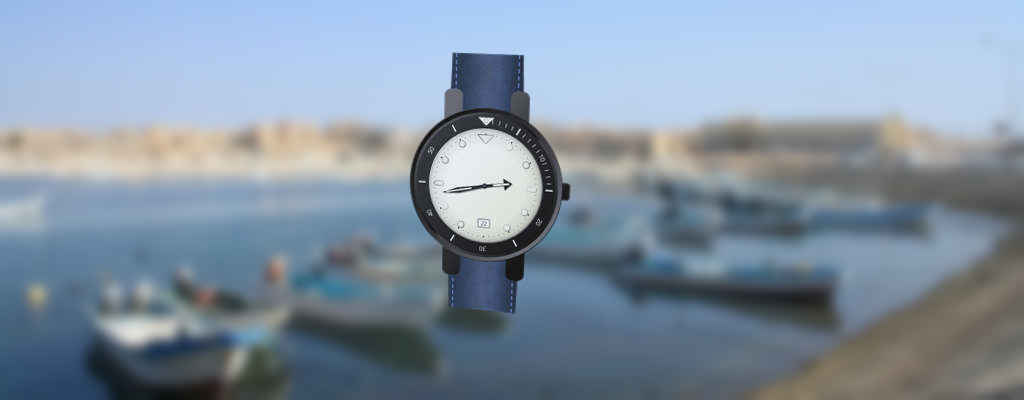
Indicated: 2:43
